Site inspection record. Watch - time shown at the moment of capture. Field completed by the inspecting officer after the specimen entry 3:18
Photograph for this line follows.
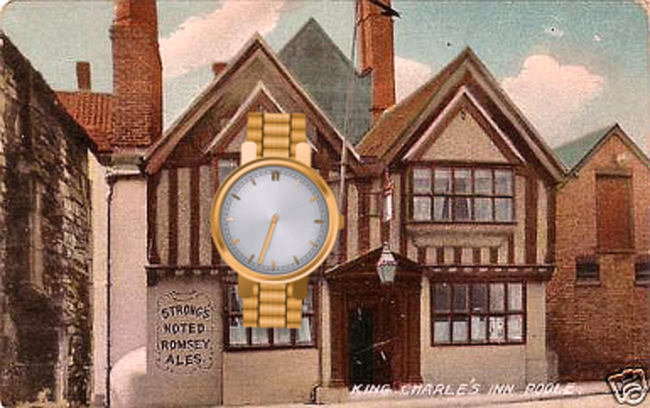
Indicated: 6:33
